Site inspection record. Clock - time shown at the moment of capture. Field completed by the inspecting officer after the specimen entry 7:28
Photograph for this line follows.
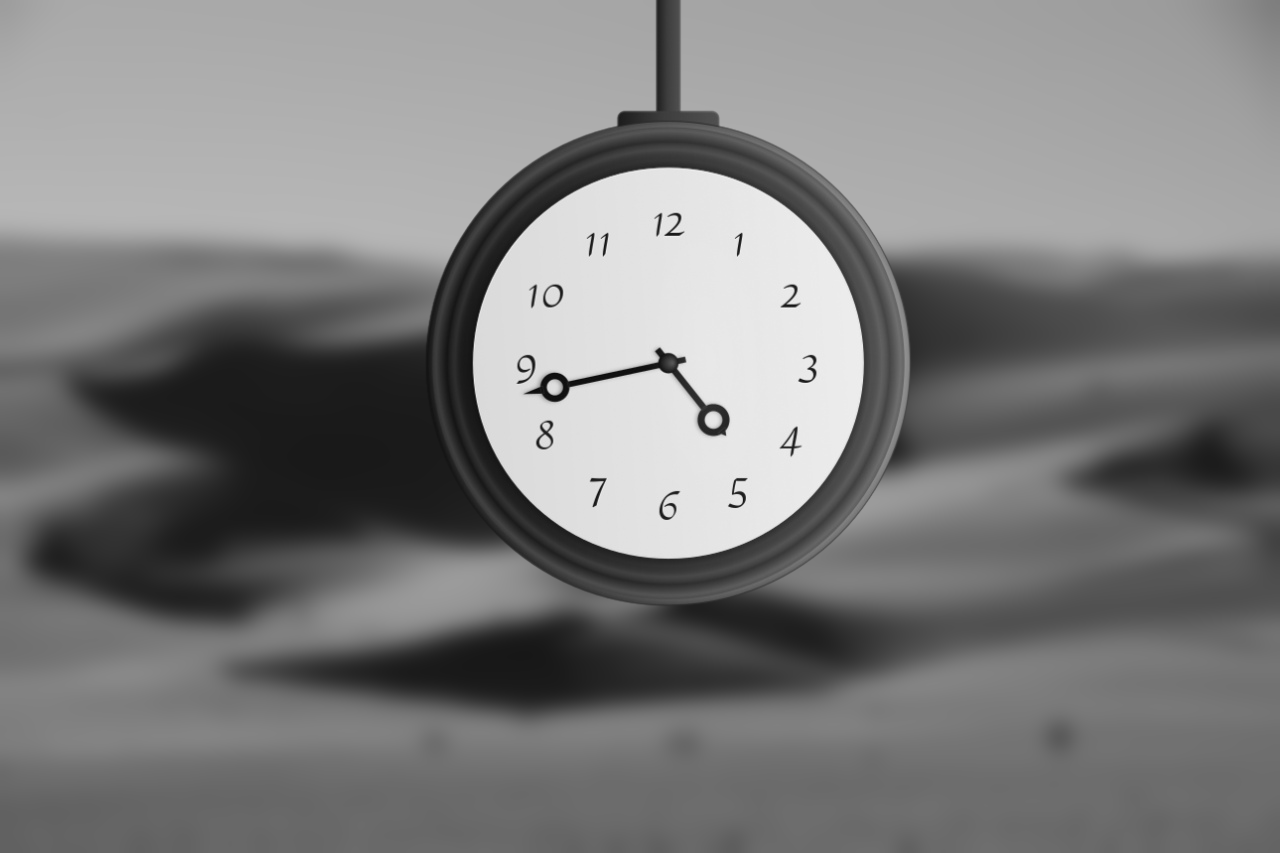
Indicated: 4:43
